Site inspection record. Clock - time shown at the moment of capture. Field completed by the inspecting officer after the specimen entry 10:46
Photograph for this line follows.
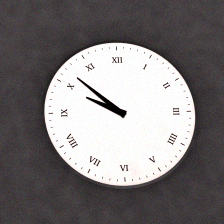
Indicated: 9:52
